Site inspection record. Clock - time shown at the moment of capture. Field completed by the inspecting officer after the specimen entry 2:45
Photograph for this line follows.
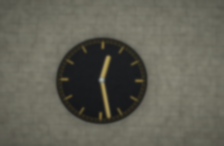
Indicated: 12:28
